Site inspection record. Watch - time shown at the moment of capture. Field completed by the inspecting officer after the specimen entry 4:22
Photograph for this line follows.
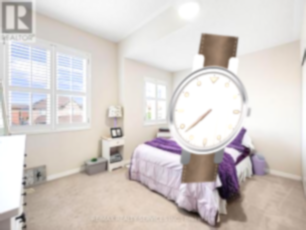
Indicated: 7:38
